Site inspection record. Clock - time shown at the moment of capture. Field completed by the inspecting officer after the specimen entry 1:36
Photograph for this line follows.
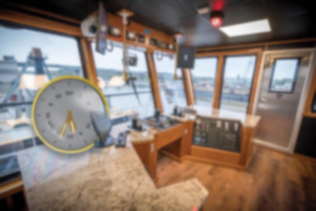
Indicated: 5:34
